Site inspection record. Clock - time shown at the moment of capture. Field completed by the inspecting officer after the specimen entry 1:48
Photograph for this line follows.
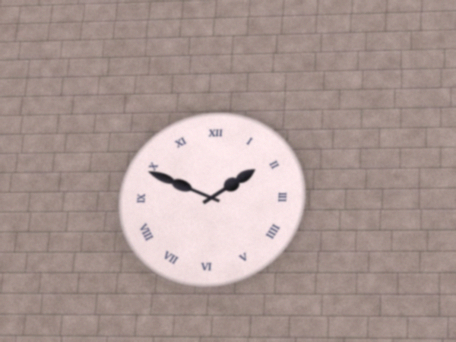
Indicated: 1:49
